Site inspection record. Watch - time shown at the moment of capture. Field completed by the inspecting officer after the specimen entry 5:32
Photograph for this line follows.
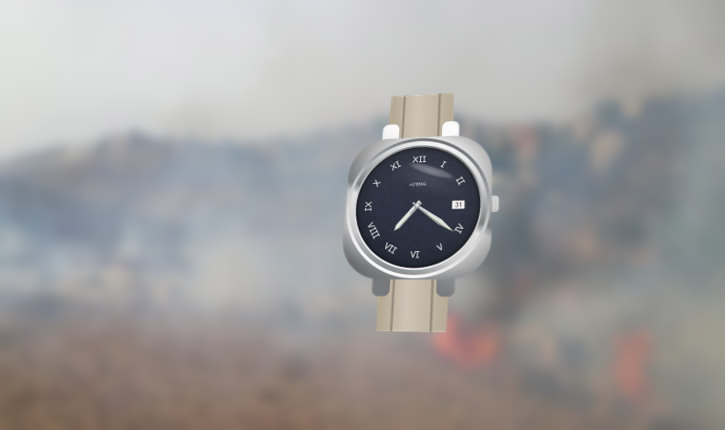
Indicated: 7:21
